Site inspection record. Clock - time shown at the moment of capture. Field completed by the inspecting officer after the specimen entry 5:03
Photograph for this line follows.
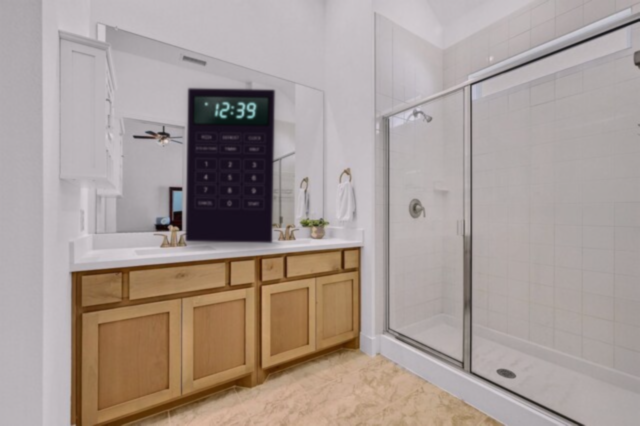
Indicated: 12:39
